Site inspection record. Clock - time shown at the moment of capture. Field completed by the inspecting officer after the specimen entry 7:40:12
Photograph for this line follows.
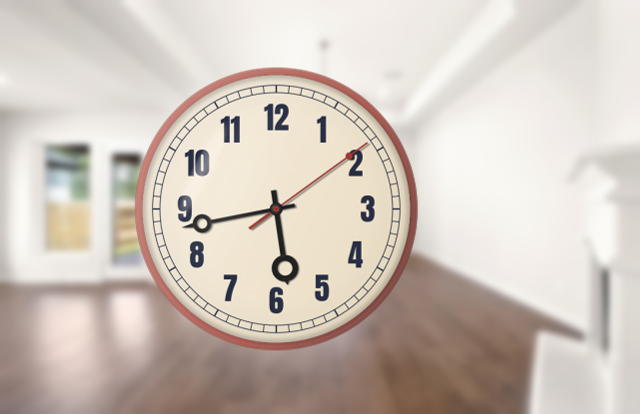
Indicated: 5:43:09
